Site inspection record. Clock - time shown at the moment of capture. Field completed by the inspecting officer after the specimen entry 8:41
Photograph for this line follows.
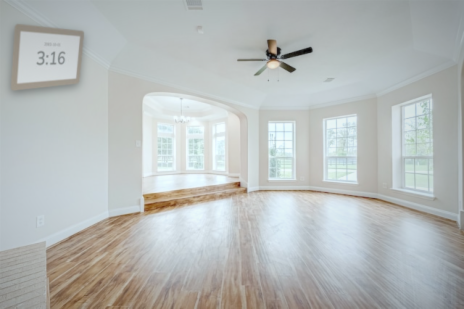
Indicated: 3:16
